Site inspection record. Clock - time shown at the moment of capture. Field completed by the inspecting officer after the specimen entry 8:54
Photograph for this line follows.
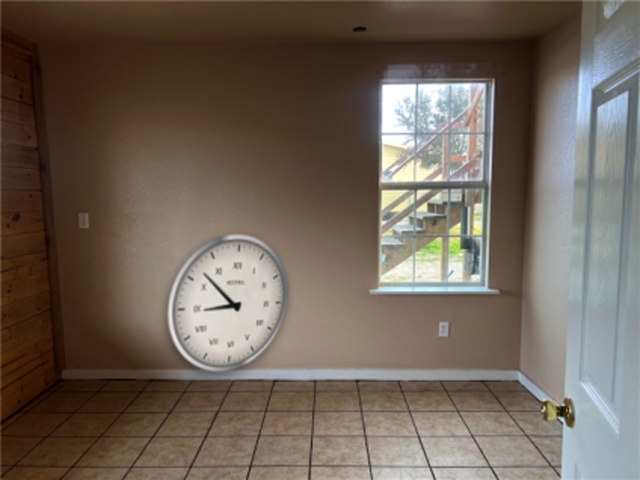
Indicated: 8:52
